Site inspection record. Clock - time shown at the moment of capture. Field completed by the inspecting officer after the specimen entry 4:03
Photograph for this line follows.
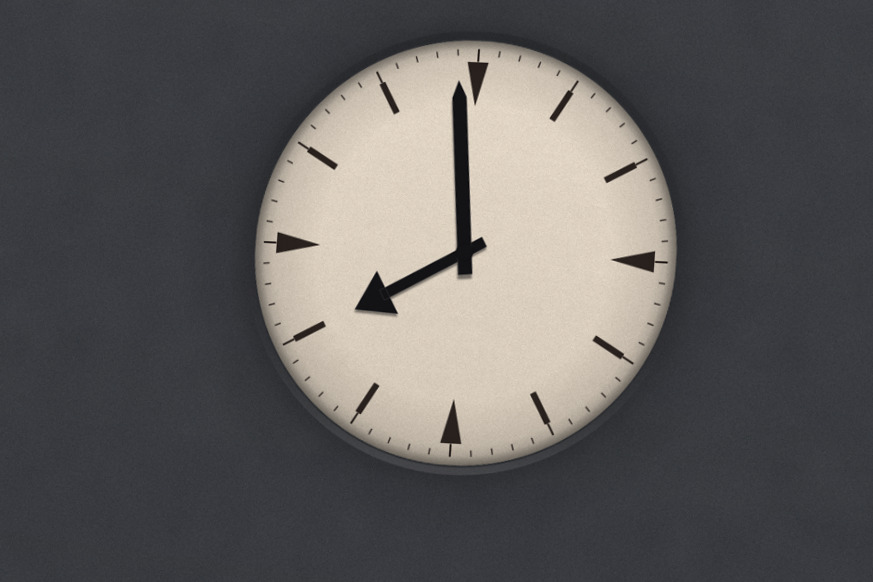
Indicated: 7:59
